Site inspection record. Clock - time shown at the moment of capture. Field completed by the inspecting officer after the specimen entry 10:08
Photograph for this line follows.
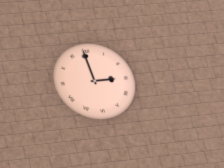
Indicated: 2:59
